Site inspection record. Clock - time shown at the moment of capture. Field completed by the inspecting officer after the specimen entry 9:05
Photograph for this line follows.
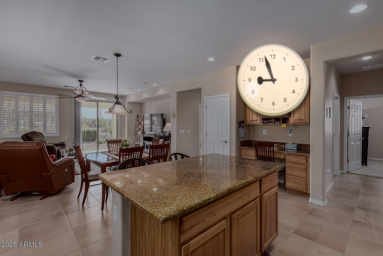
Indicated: 8:57
